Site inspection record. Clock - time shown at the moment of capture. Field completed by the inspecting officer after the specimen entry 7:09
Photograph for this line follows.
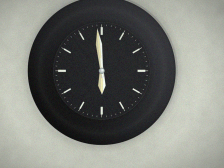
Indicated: 5:59
